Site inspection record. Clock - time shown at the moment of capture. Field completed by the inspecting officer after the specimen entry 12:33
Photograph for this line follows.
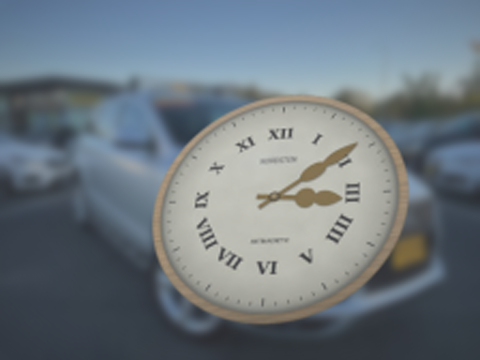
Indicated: 3:09
